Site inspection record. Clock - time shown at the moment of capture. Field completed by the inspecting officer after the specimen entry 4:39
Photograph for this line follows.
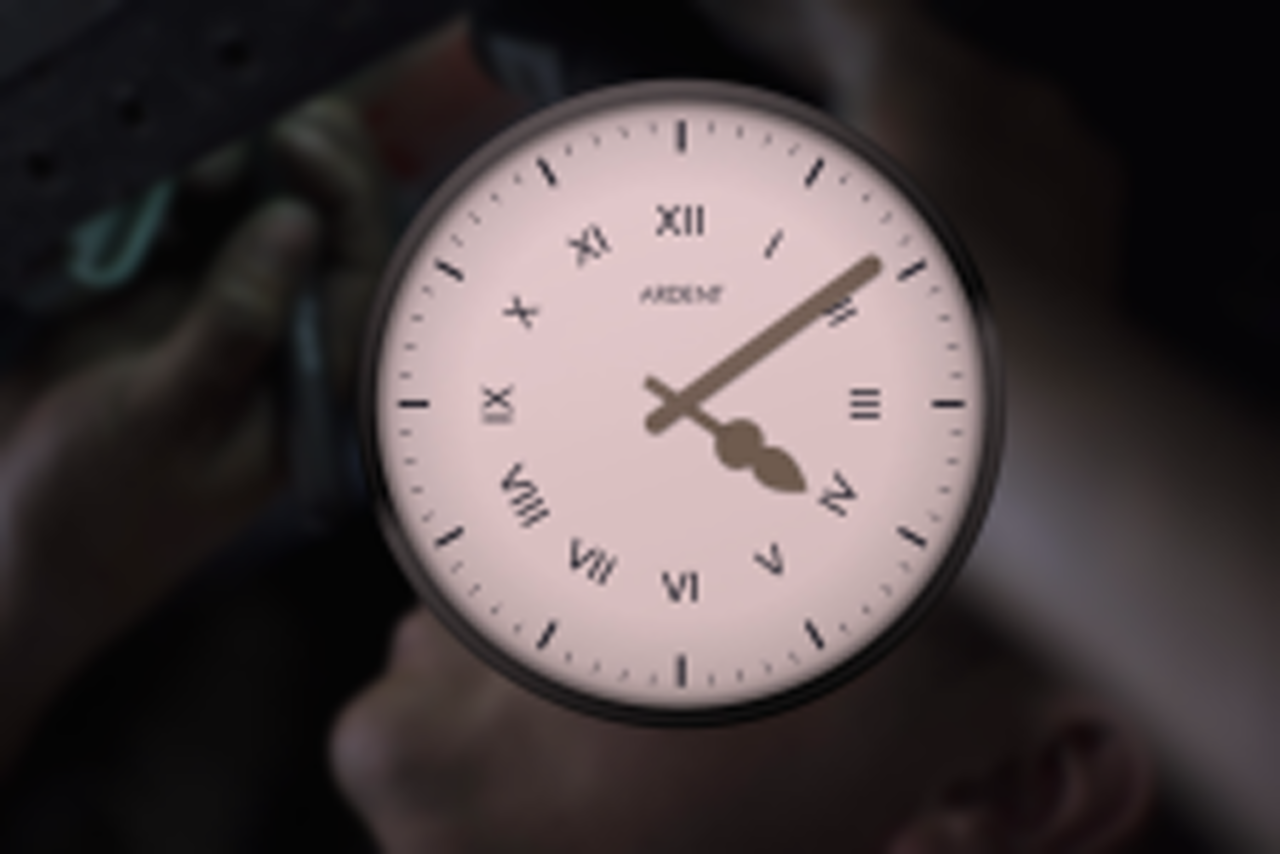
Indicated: 4:09
